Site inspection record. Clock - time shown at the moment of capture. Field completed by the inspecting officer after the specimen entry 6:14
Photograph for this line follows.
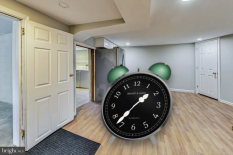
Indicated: 1:37
